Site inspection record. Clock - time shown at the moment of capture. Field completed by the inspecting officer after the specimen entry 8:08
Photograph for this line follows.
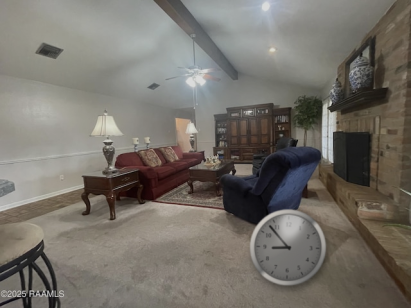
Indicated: 8:53
